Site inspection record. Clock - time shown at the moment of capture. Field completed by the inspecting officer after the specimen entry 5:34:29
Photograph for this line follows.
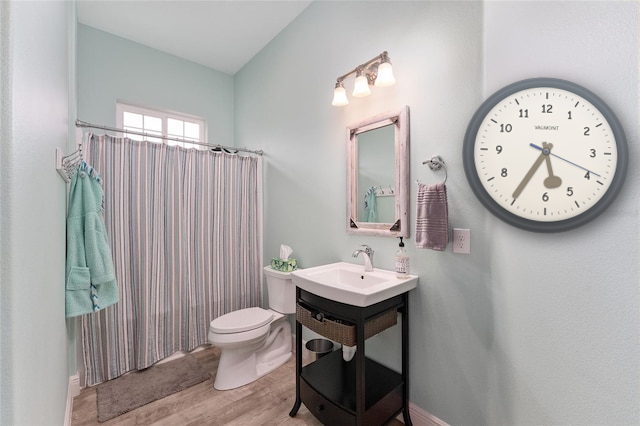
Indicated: 5:35:19
